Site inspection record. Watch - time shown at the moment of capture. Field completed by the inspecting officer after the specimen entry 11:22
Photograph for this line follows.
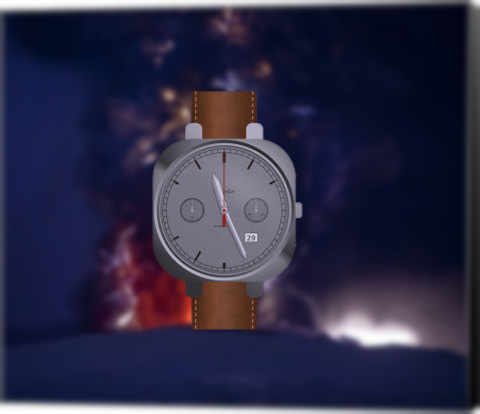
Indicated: 11:26
